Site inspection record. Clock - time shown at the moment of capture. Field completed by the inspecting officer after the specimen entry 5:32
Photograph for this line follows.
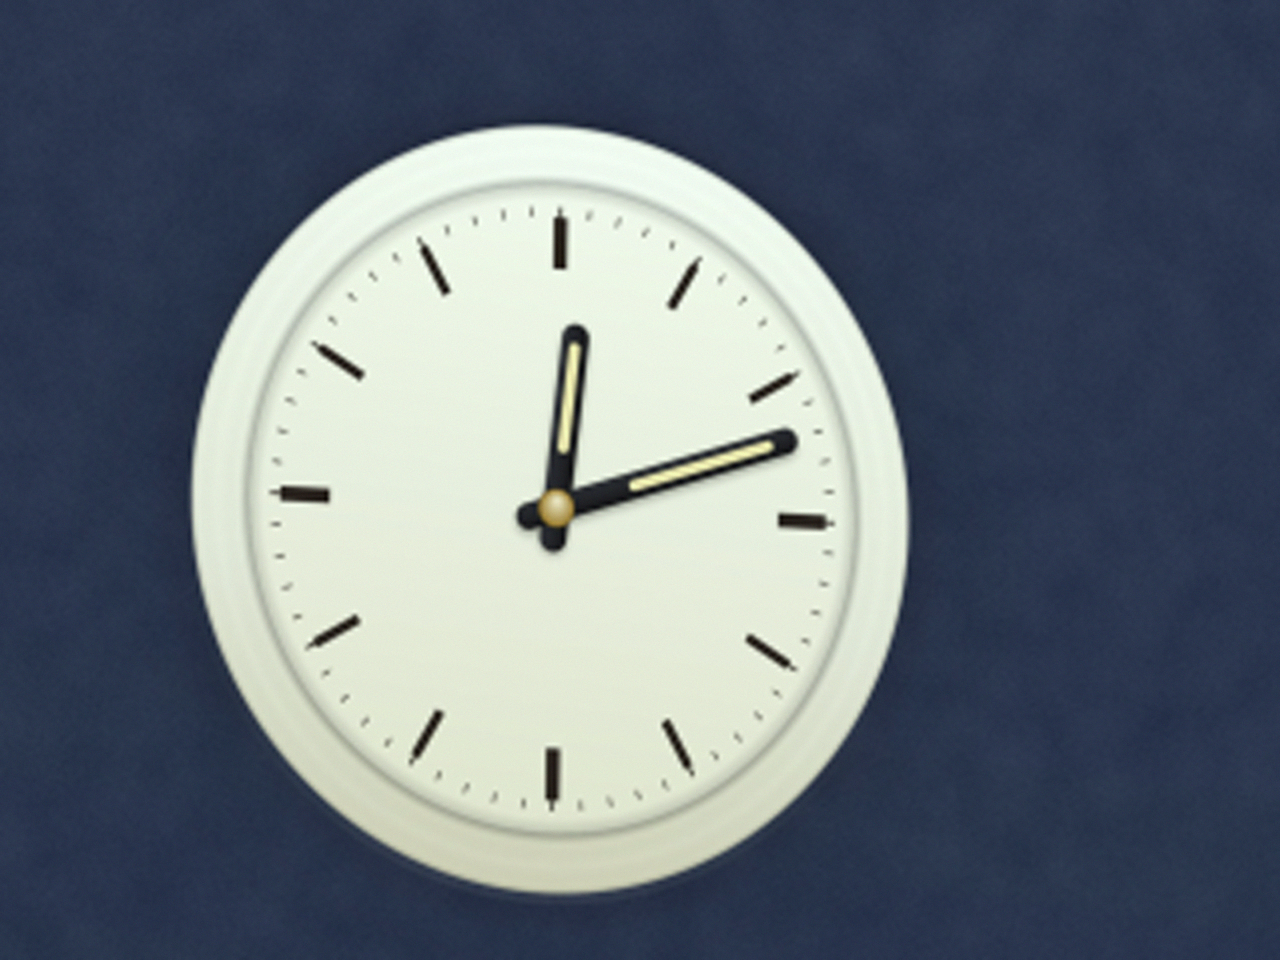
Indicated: 12:12
